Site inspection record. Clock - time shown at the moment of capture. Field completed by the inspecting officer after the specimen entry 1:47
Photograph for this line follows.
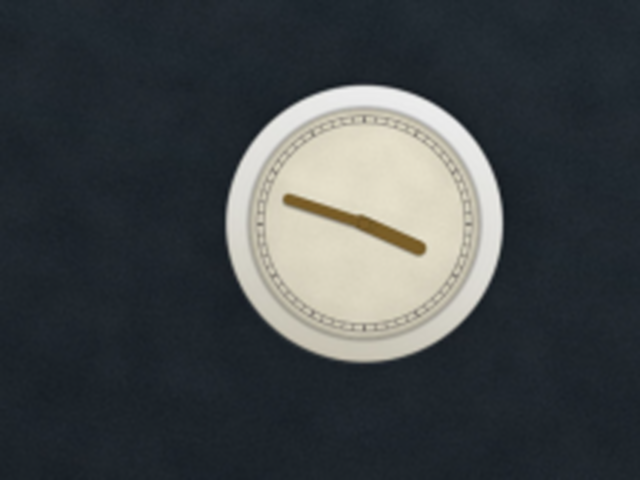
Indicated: 3:48
